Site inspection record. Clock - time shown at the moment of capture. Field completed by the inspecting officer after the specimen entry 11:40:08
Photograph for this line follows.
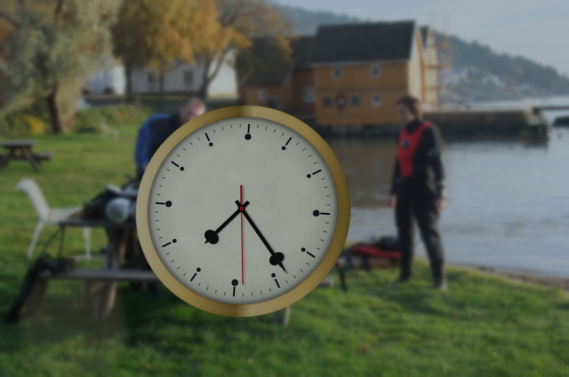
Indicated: 7:23:29
